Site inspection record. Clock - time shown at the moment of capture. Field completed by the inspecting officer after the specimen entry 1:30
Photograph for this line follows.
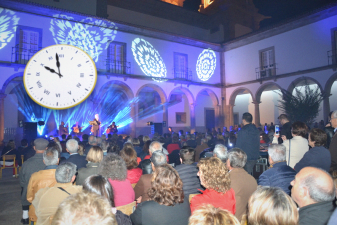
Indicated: 9:58
